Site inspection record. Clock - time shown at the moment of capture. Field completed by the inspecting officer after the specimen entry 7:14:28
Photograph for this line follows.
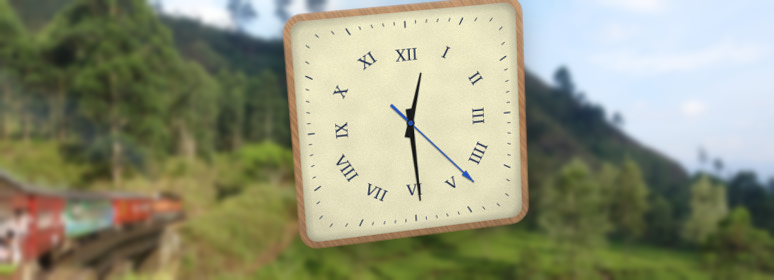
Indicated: 12:29:23
